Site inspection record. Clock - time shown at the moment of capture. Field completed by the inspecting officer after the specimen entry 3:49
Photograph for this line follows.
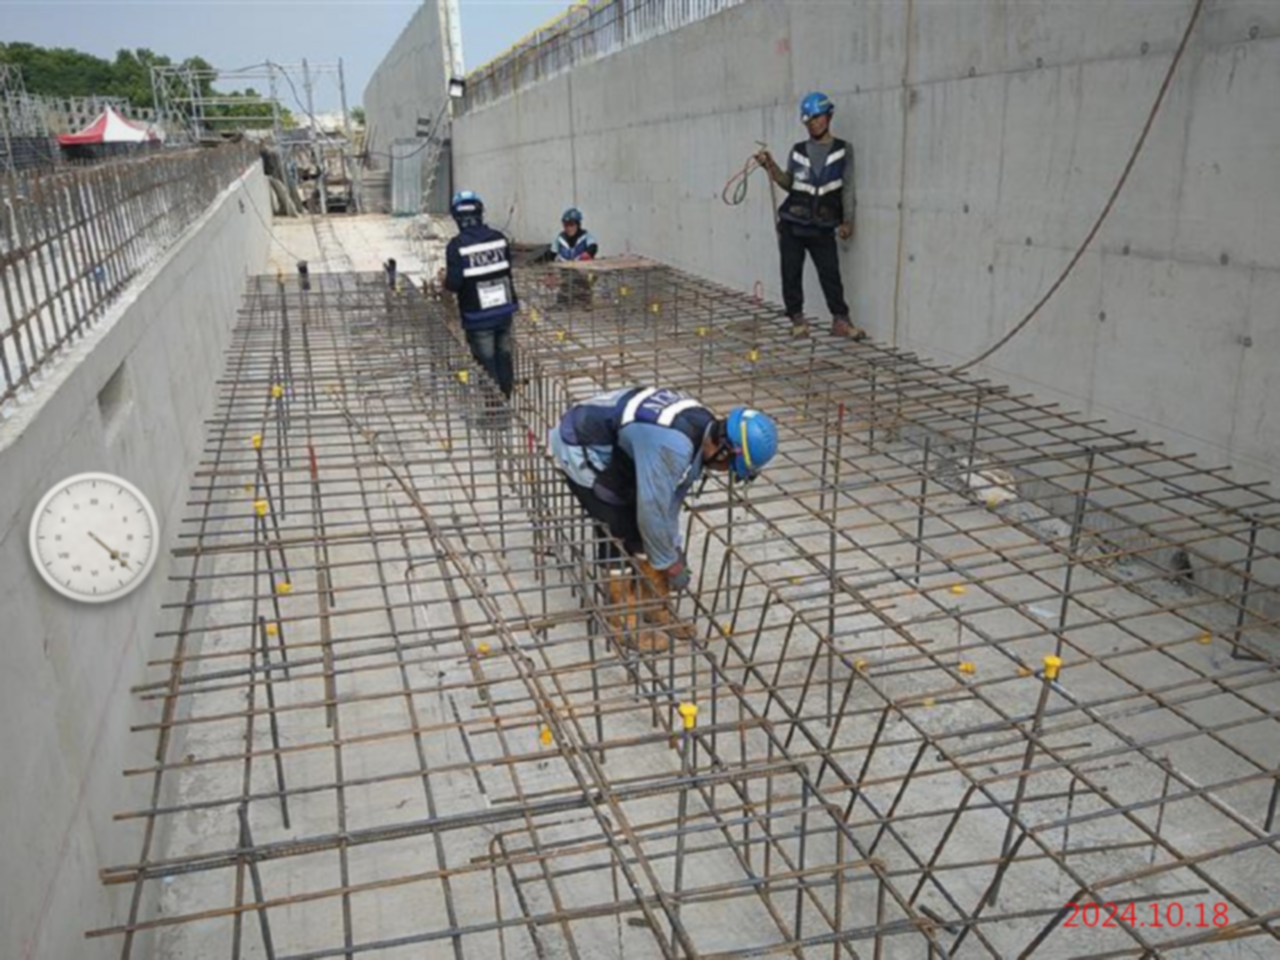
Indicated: 4:22
